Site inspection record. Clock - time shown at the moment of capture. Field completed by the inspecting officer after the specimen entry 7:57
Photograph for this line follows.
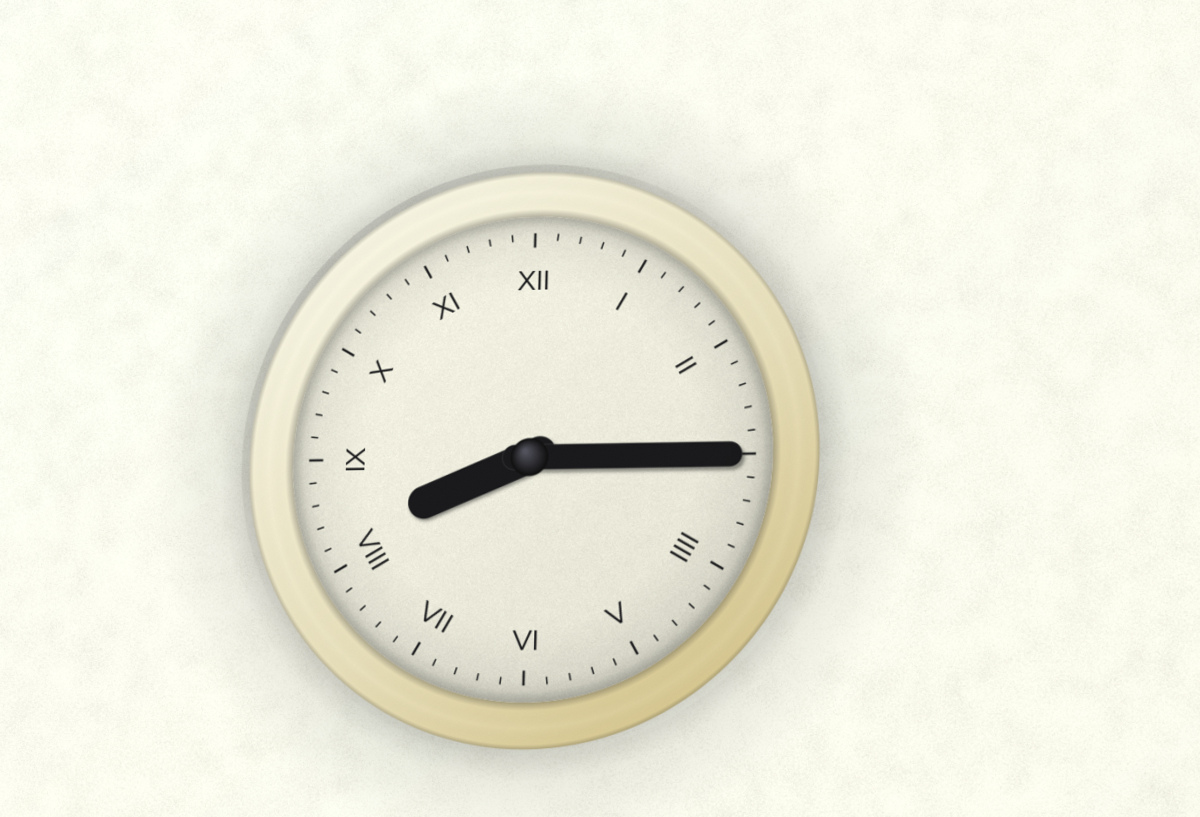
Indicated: 8:15
